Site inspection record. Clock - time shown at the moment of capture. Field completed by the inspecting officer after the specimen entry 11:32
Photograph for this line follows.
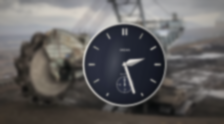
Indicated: 2:27
